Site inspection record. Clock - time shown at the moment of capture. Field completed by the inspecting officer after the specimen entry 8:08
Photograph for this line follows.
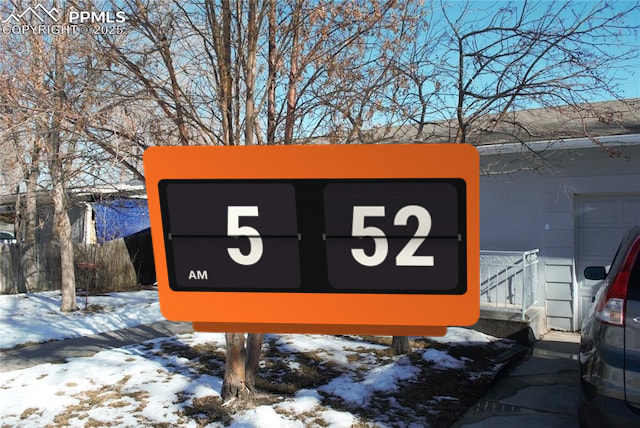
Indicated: 5:52
